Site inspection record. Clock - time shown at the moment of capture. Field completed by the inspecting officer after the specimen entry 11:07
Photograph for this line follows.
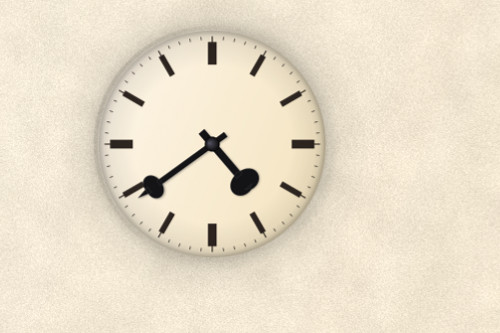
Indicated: 4:39
